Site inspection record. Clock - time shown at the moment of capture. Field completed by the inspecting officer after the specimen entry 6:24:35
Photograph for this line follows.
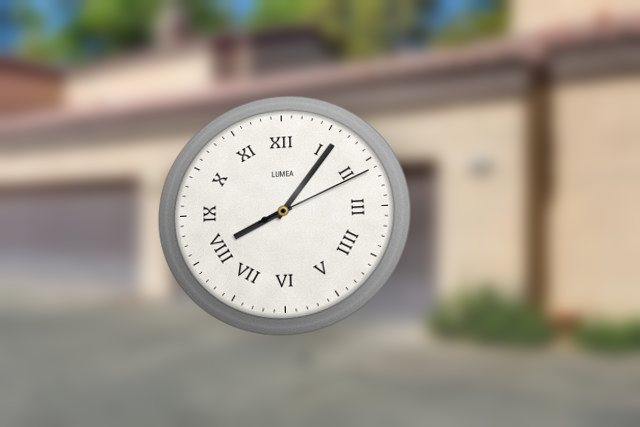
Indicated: 8:06:11
